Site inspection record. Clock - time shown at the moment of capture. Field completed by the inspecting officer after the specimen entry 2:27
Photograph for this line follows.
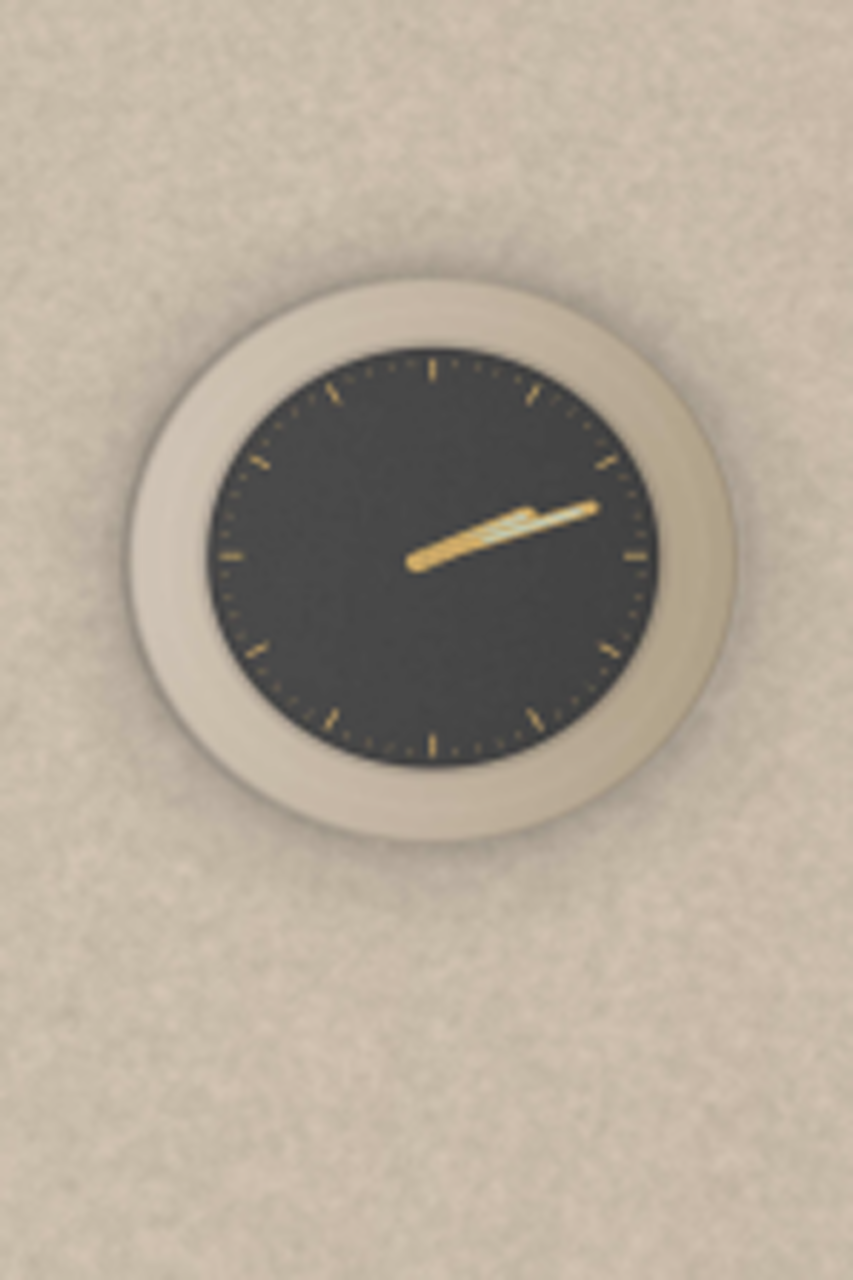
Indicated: 2:12
